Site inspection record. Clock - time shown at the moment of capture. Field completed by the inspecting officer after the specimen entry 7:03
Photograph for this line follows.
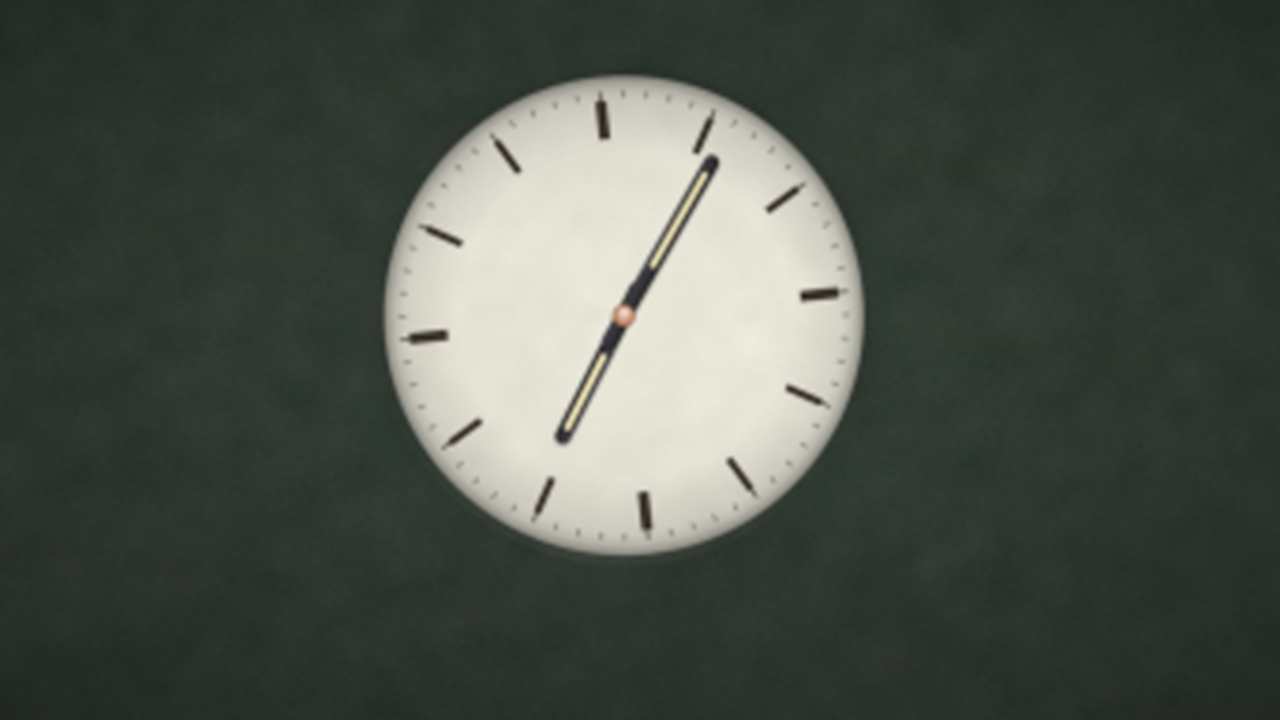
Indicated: 7:06
